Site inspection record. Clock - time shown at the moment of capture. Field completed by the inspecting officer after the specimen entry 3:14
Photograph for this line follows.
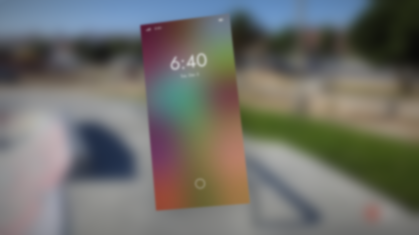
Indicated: 6:40
